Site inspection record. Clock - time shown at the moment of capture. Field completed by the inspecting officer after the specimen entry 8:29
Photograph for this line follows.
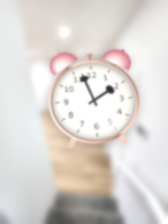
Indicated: 1:57
